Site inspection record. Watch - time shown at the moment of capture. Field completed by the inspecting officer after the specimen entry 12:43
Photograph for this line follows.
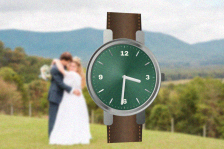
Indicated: 3:31
